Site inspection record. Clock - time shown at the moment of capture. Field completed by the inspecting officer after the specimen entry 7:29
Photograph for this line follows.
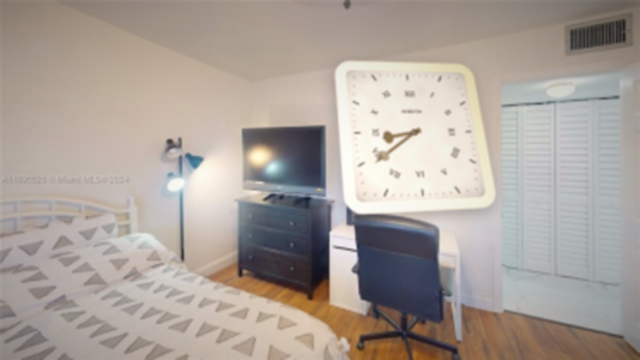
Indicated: 8:39
